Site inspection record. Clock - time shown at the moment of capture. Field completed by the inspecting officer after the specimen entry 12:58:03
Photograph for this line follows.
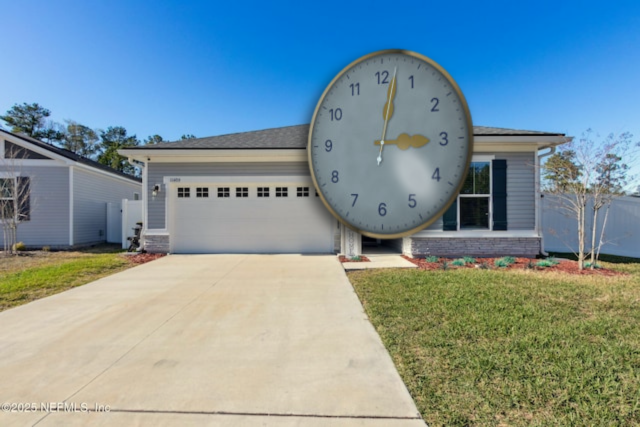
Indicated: 3:02:02
